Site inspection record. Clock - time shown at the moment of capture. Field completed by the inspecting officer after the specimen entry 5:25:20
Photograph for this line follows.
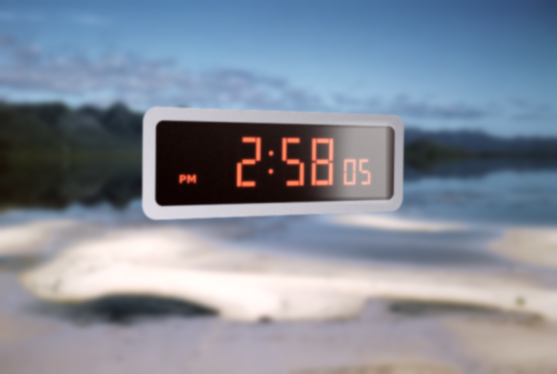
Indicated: 2:58:05
